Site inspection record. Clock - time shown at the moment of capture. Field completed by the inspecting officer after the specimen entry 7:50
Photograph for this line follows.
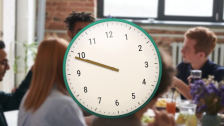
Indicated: 9:49
